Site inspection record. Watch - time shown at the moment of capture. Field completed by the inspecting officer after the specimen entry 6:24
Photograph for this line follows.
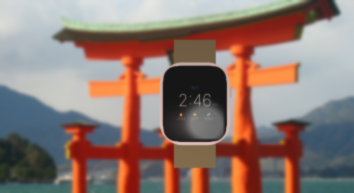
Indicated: 2:46
